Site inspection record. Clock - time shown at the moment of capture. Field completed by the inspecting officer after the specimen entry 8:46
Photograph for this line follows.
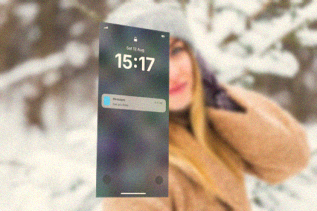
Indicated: 15:17
